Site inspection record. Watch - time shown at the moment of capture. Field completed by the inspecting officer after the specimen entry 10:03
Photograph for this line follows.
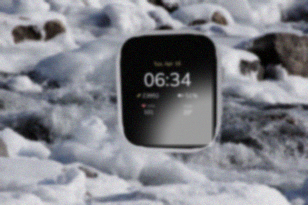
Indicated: 6:34
